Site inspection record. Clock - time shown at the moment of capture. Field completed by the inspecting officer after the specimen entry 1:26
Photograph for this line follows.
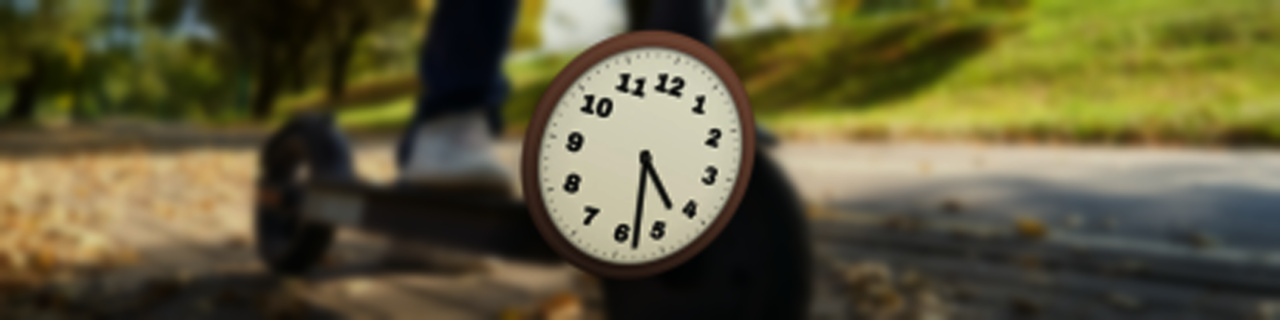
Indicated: 4:28
